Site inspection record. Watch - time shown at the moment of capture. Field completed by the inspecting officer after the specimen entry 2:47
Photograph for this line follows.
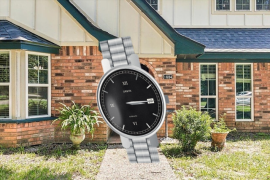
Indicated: 3:15
